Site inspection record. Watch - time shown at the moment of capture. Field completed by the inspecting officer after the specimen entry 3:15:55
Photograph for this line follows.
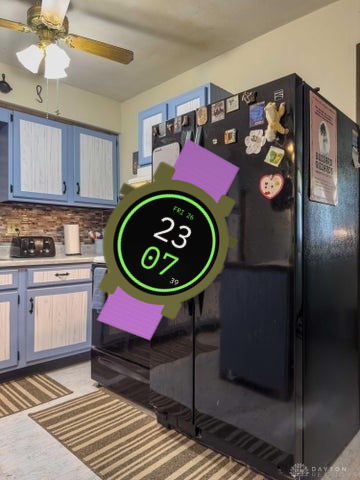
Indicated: 23:07:39
